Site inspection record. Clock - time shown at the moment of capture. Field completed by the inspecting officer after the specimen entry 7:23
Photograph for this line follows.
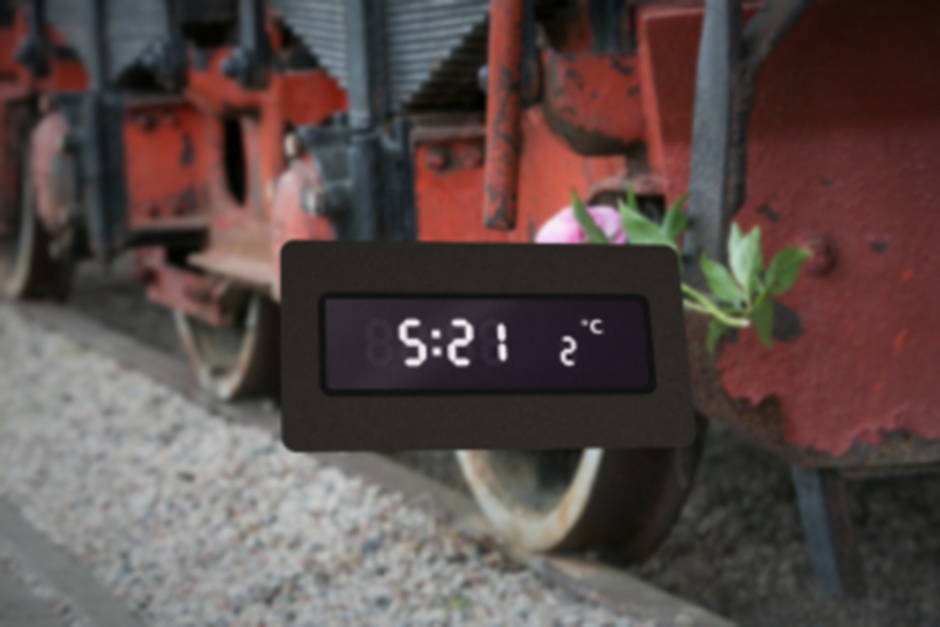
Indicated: 5:21
